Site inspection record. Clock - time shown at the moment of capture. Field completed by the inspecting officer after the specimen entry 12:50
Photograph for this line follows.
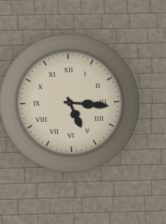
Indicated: 5:16
